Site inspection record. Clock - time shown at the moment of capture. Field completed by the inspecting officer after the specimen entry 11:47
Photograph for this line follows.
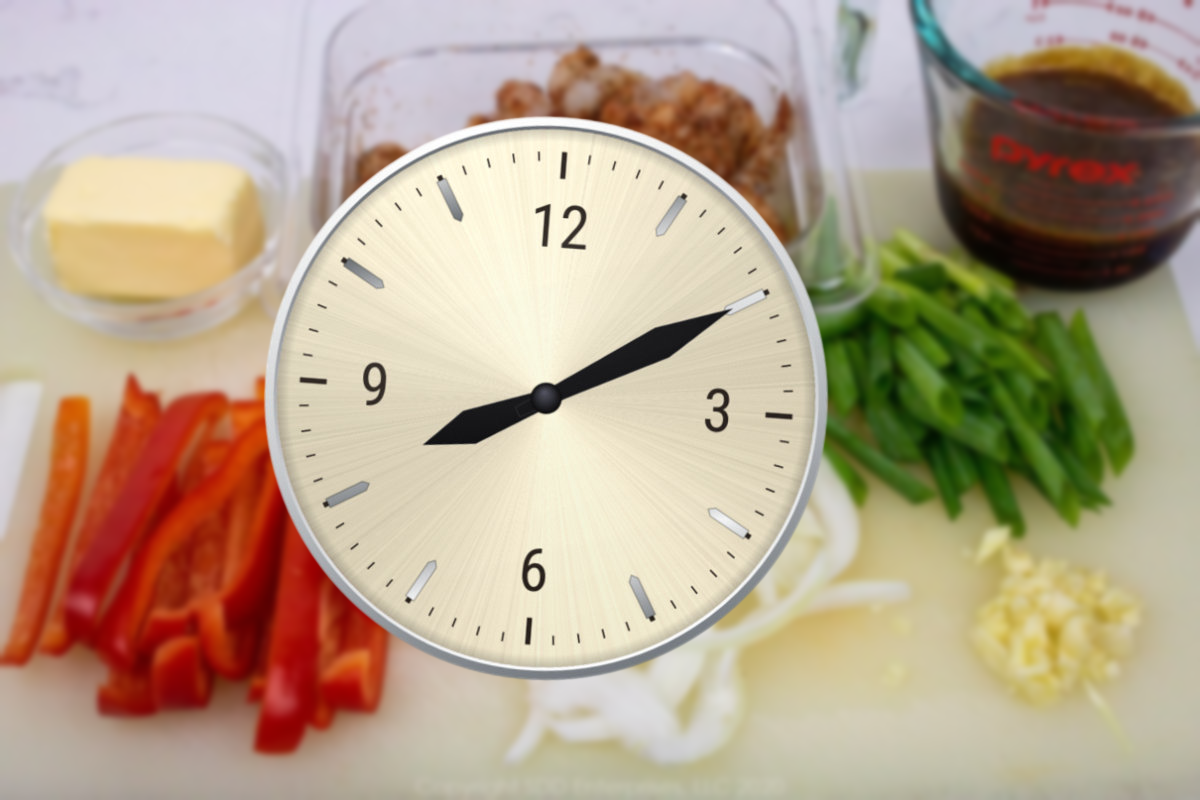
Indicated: 8:10
